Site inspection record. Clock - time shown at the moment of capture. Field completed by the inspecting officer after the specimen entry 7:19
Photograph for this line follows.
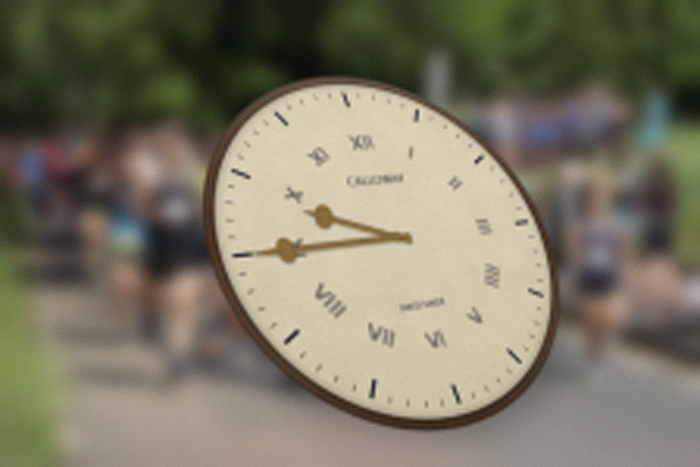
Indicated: 9:45
